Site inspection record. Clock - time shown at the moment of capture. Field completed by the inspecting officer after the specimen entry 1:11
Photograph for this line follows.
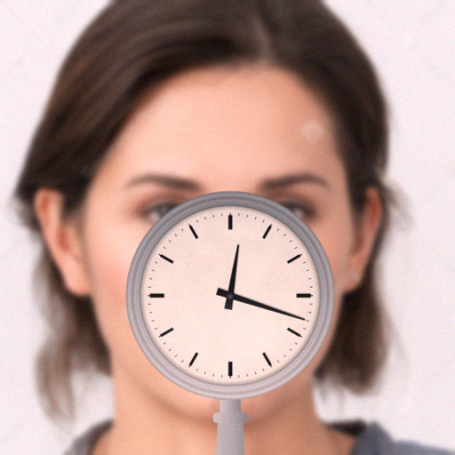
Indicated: 12:18
